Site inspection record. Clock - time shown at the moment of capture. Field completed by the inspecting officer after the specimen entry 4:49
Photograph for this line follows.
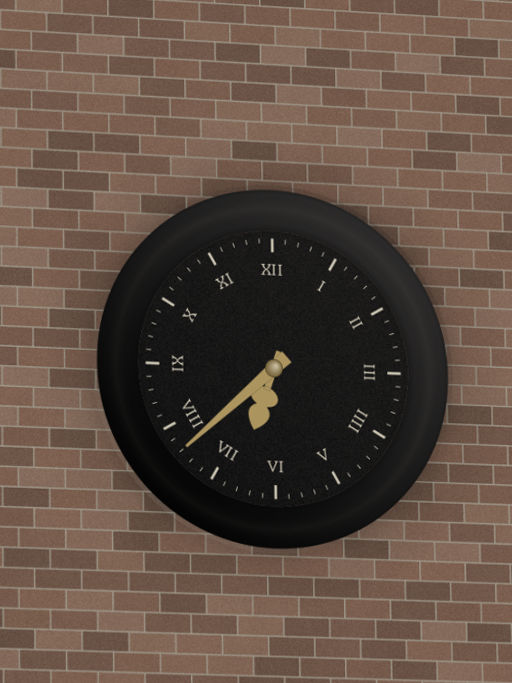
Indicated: 6:38
